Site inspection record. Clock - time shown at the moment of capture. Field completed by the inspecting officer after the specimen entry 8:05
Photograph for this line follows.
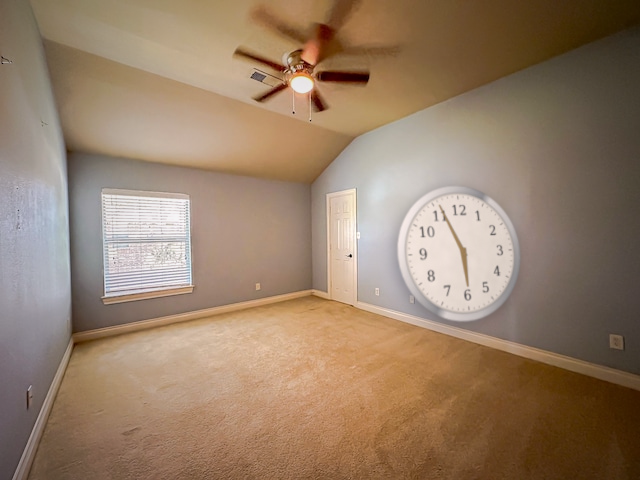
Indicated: 5:56
